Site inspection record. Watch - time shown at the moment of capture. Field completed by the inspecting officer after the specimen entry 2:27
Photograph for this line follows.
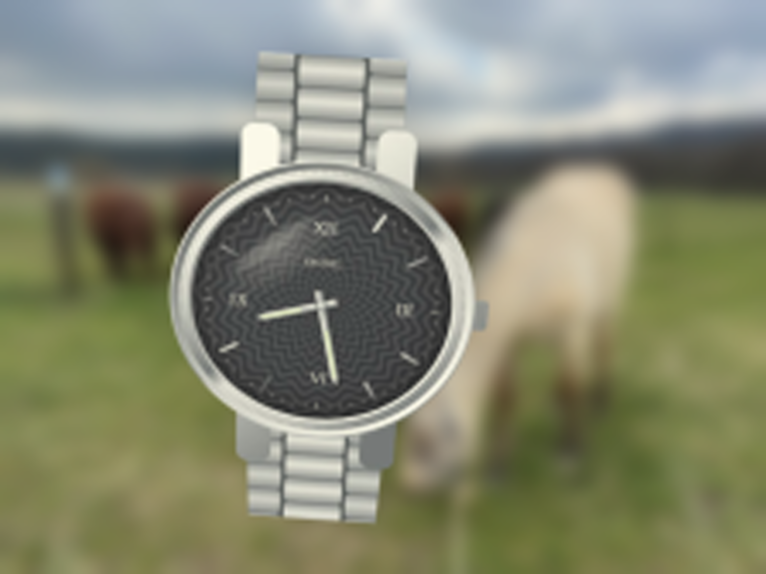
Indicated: 8:28
